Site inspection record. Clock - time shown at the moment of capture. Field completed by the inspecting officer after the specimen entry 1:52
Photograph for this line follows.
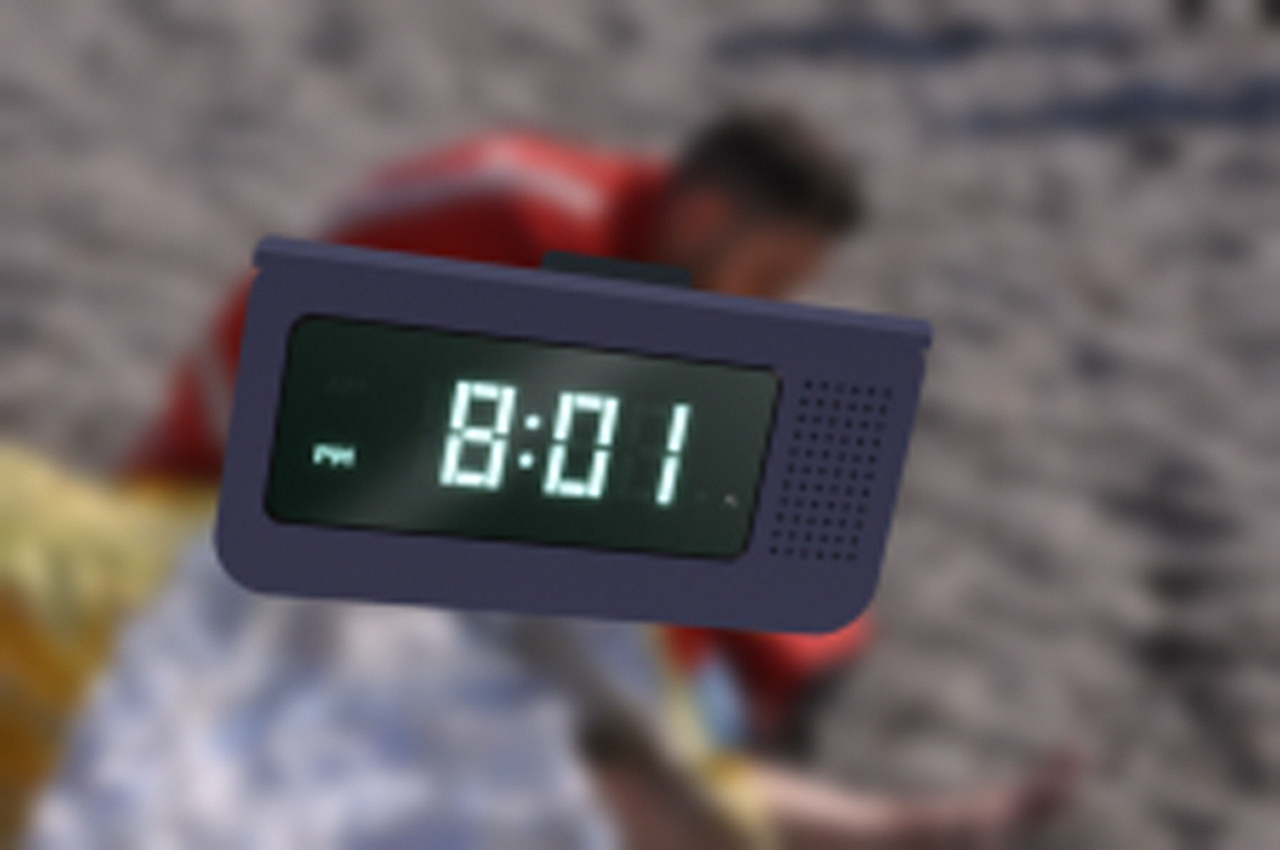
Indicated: 8:01
